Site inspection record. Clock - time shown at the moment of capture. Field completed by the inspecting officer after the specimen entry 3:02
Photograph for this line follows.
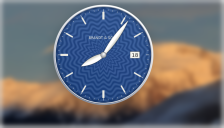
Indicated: 8:06
